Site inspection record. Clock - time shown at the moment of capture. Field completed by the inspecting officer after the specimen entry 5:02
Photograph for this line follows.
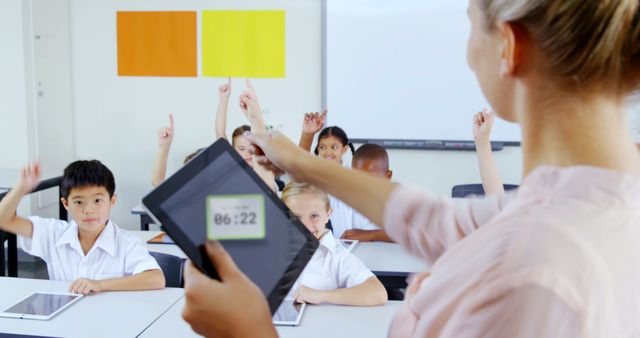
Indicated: 6:22
